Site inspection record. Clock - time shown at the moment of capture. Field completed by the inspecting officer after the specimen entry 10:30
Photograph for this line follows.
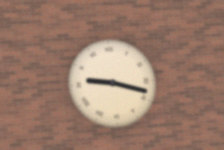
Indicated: 9:18
